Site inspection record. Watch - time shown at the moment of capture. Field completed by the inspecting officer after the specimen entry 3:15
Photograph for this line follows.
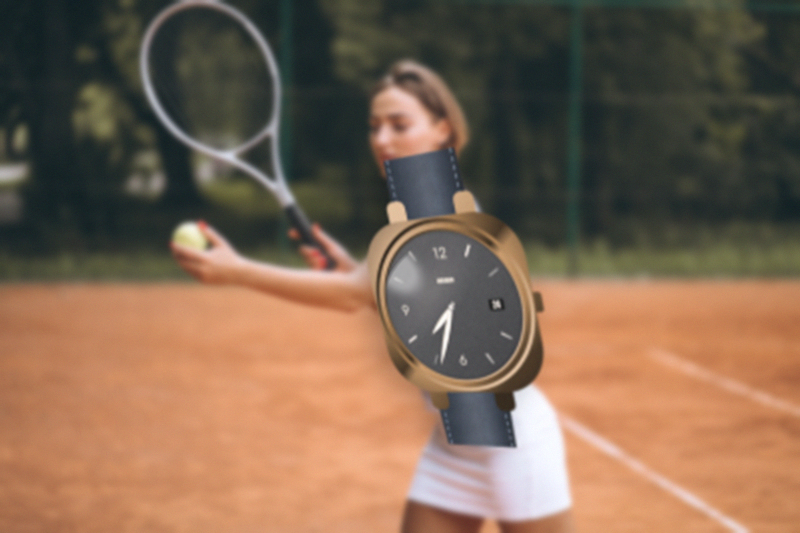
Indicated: 7:34
